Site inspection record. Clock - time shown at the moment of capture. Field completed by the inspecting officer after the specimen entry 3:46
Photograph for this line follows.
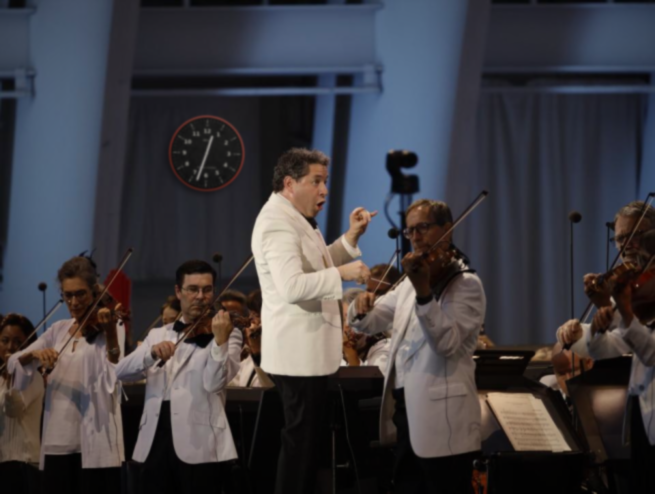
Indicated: 12:33
